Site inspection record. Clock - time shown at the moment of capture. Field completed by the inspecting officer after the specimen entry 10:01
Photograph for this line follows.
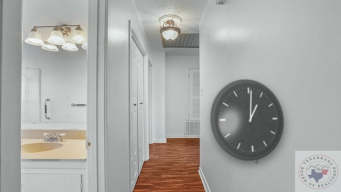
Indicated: 1:01
